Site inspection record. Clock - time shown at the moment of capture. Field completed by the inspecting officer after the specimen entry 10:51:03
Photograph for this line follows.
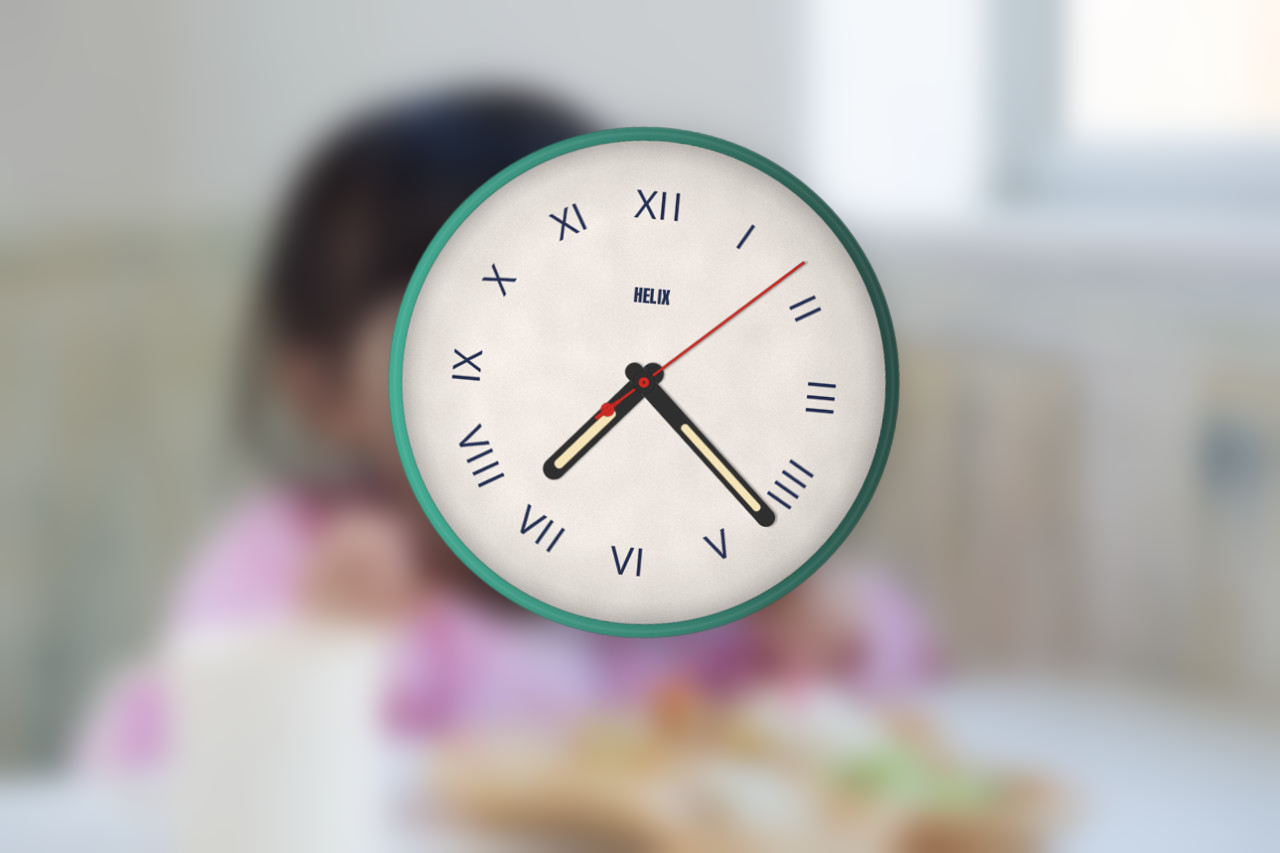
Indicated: 7:22:08
